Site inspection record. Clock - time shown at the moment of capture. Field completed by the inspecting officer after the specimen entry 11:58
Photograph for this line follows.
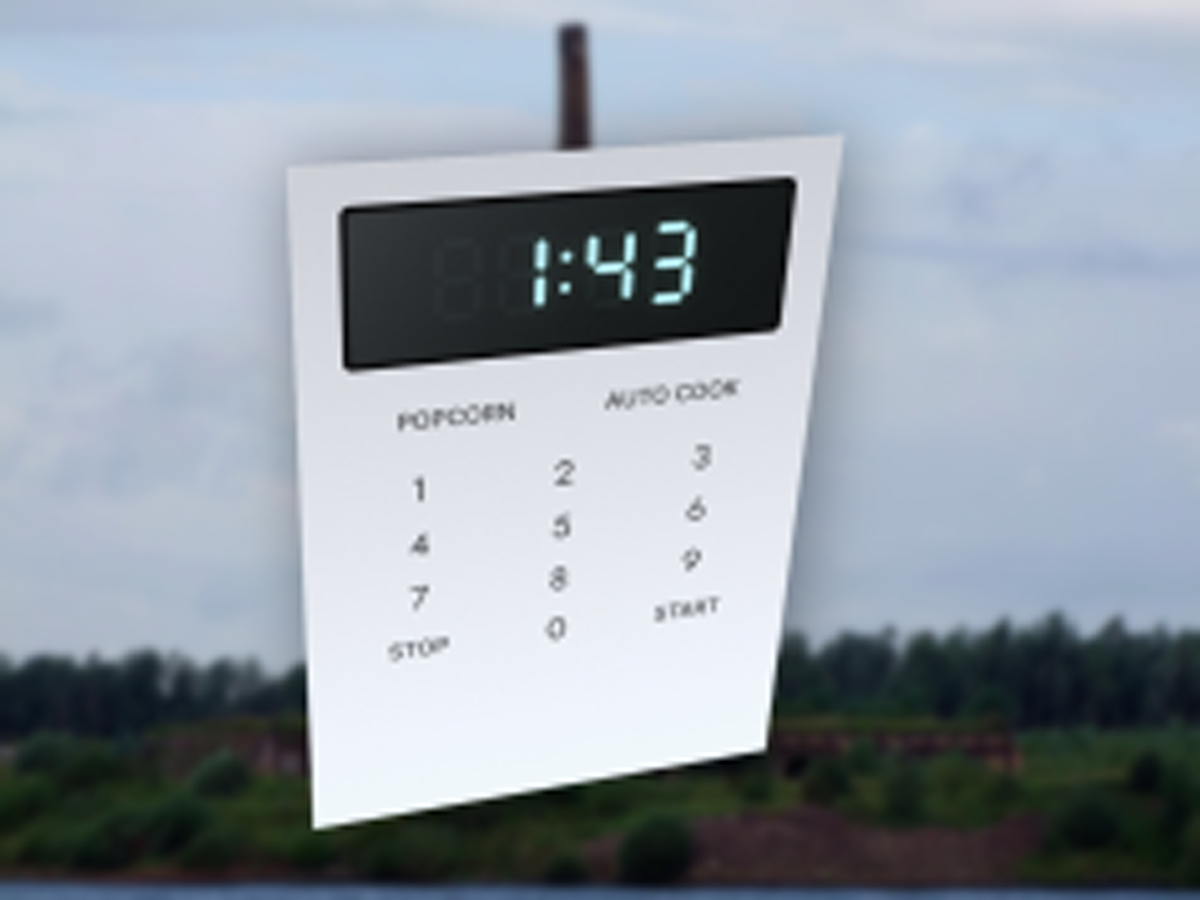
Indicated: 1:43
